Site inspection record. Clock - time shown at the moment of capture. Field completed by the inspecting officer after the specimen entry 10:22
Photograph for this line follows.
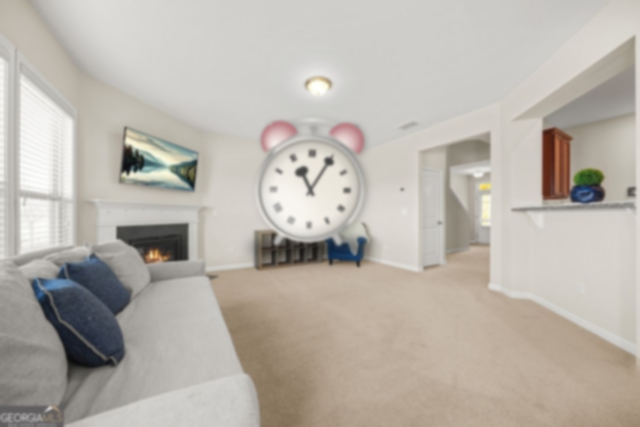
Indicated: 11:05
